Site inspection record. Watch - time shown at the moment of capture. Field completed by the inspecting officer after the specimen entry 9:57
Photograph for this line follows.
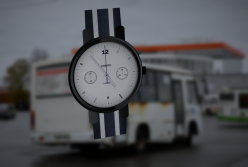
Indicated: 4:54
